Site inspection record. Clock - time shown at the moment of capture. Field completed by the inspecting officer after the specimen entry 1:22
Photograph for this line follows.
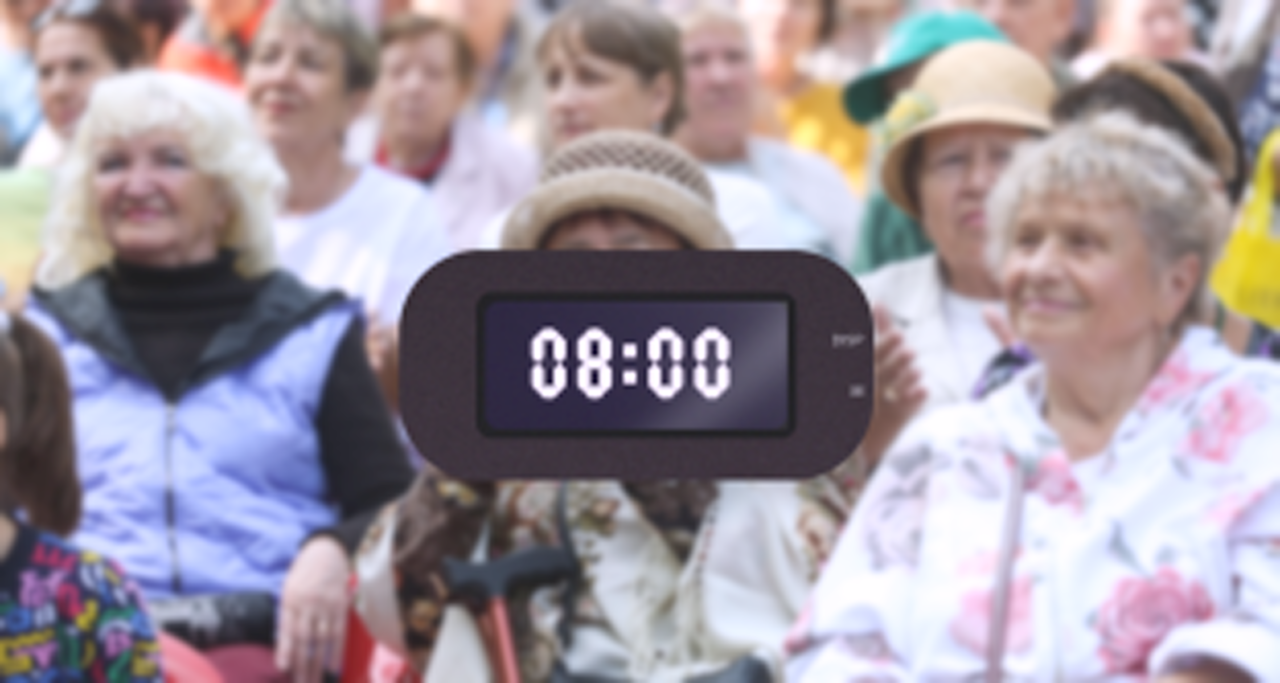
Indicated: 8:00
